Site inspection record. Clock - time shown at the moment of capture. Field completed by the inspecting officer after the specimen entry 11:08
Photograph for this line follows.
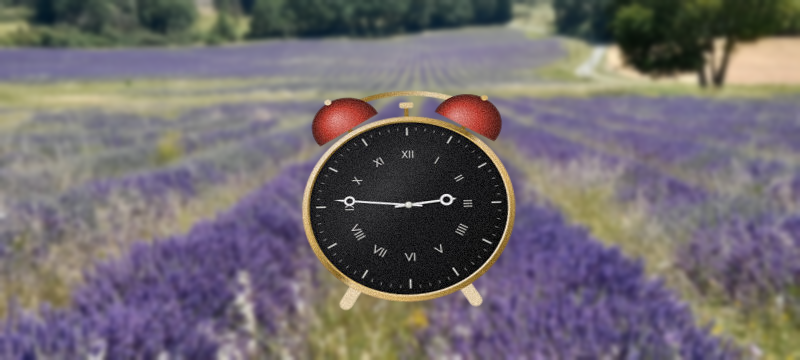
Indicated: 2:46
